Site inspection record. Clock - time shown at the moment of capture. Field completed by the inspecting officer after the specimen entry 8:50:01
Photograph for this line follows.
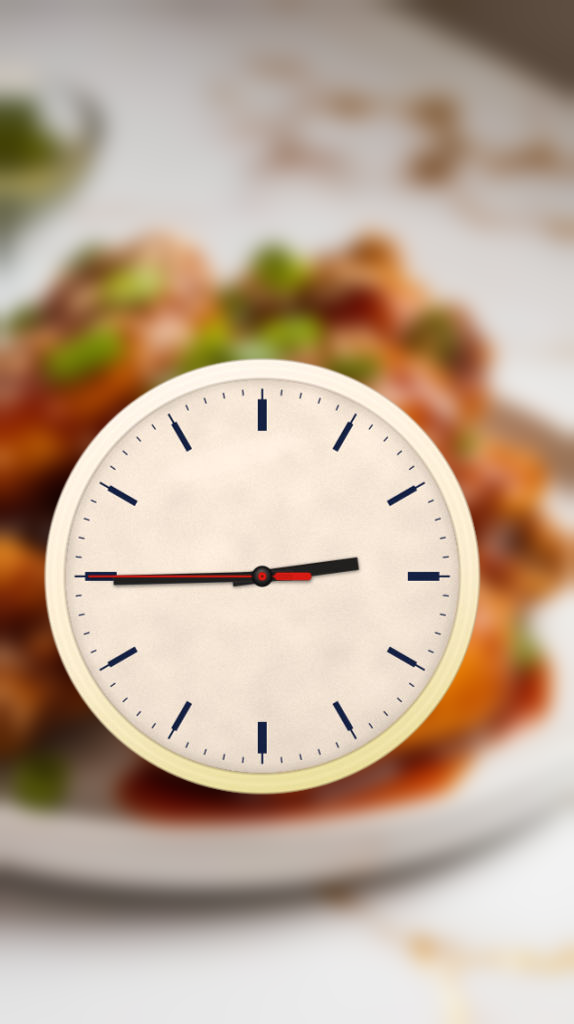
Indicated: 2:44:45
